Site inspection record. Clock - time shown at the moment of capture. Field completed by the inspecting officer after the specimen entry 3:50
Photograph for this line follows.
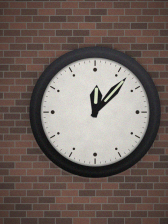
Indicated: 12:07
